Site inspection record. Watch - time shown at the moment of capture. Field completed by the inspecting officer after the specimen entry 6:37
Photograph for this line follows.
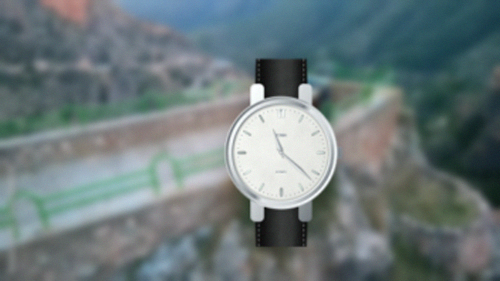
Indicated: 11:22
